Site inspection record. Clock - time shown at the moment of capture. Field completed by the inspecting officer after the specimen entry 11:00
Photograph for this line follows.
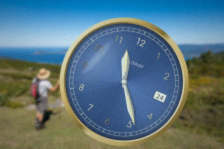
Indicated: 11:24
